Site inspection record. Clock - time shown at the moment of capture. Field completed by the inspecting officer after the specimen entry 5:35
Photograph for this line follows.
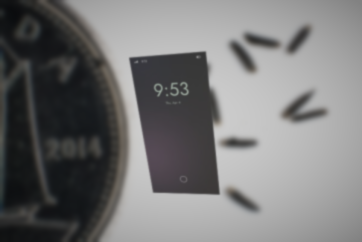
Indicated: 9:53
